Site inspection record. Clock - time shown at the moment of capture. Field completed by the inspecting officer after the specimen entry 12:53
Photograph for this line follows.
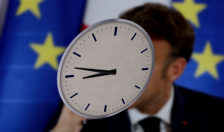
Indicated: 8:47
